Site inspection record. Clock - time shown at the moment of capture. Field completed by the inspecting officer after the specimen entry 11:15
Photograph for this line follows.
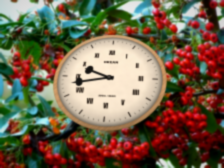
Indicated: 9:43
